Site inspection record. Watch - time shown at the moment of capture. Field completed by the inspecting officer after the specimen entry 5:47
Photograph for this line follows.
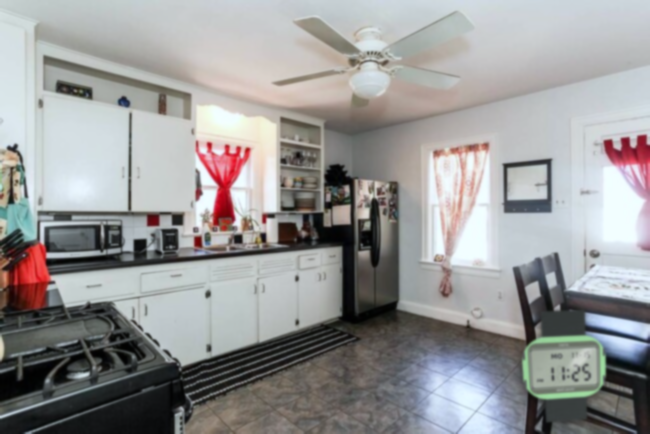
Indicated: 11:25
